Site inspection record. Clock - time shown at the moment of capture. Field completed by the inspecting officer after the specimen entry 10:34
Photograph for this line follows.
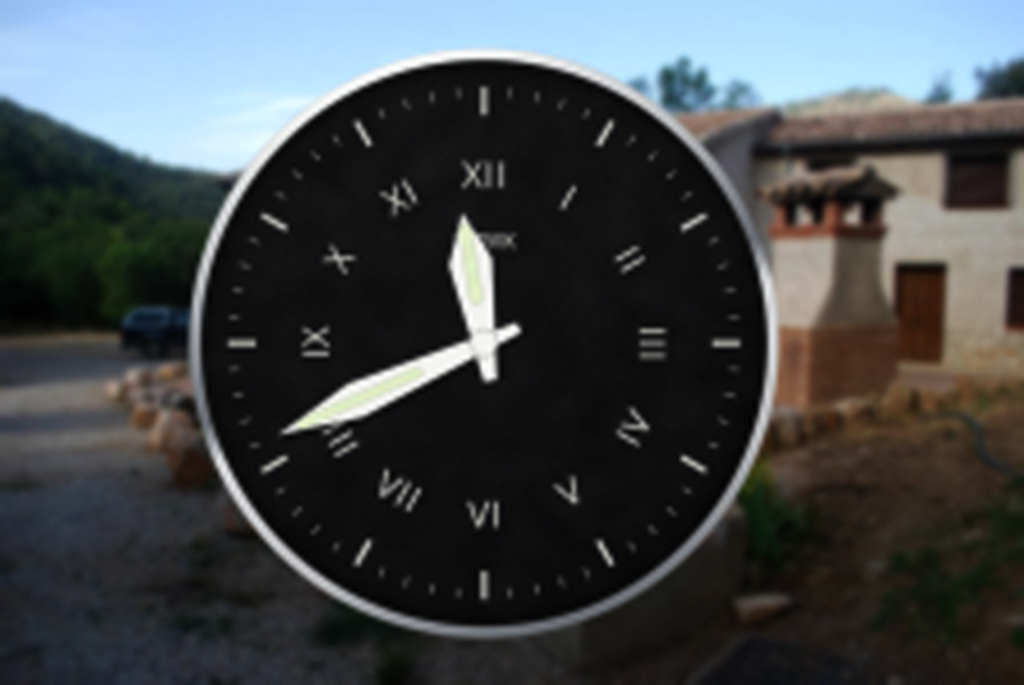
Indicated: 11:41
